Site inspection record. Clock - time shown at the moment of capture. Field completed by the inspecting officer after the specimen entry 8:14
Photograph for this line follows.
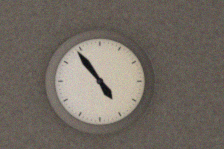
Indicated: 4:54
